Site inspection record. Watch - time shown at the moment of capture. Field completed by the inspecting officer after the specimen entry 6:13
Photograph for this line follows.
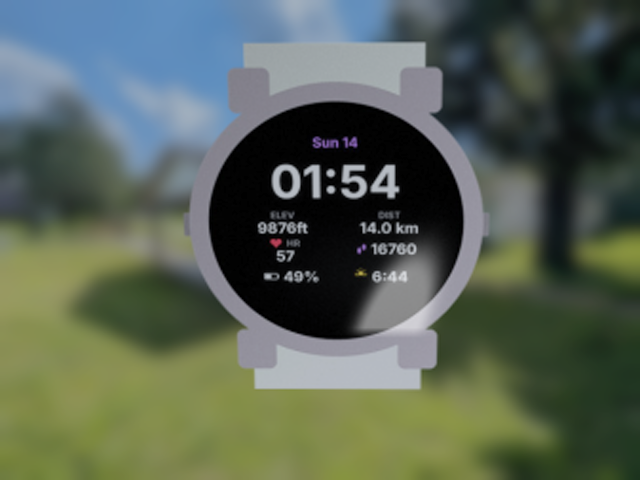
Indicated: 1:54
